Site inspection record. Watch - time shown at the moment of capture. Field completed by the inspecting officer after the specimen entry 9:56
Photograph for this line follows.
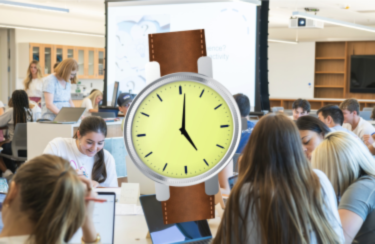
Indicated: 5:01
